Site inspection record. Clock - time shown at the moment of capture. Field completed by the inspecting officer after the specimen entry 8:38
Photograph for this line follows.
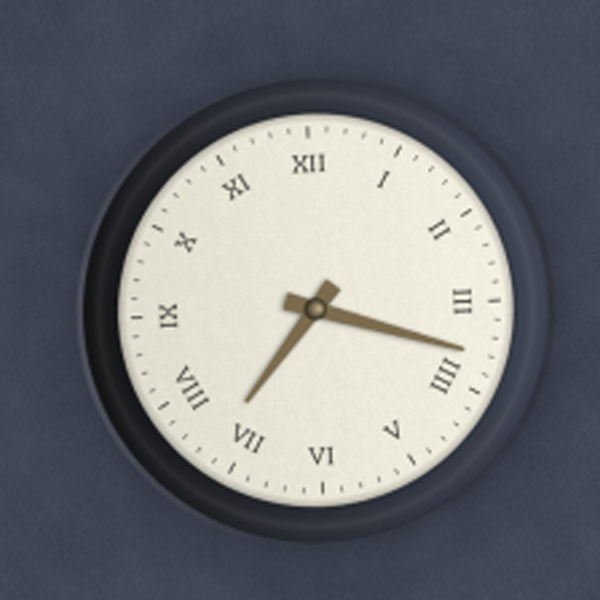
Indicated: 7:18
